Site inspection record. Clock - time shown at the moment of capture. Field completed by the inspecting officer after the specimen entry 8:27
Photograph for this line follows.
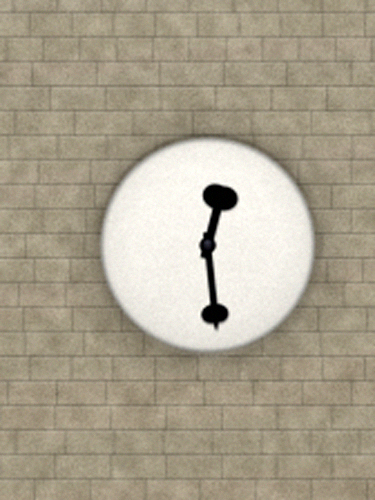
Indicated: 12:29
